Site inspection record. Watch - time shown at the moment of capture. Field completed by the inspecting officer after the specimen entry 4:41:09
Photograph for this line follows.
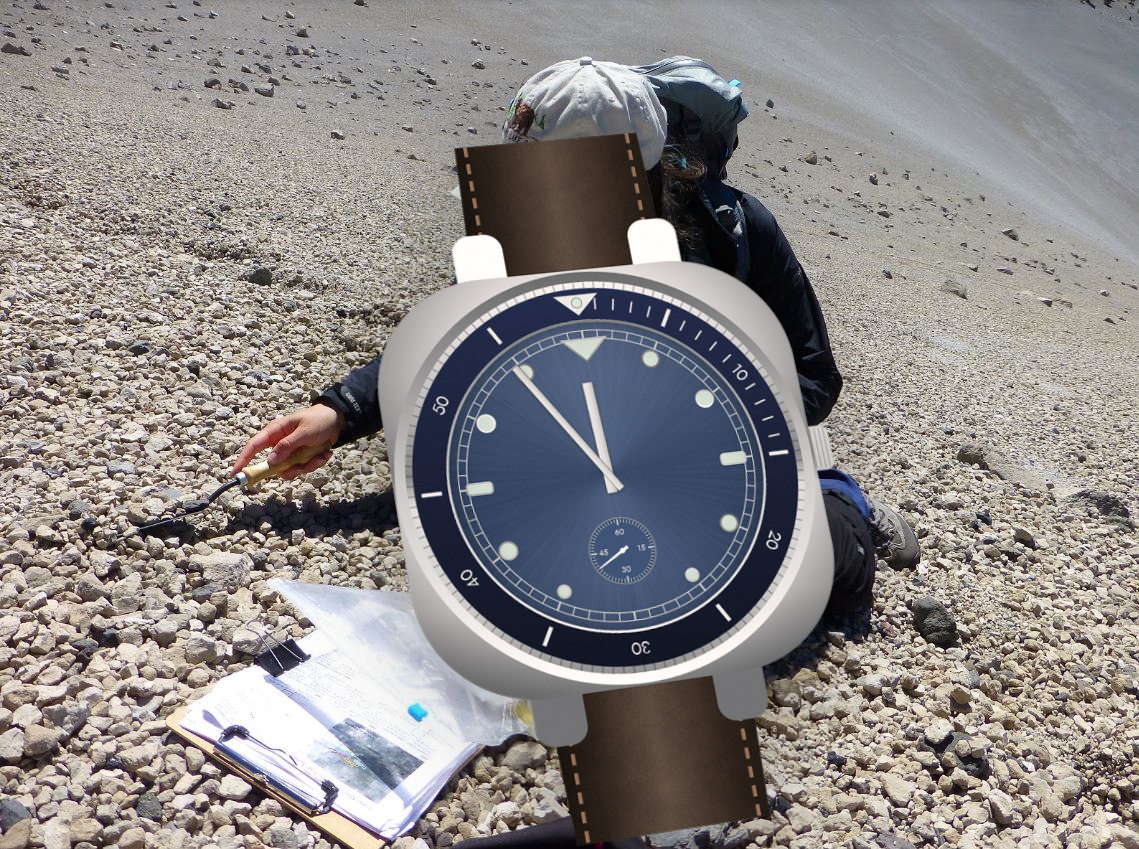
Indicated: 11:54:40
